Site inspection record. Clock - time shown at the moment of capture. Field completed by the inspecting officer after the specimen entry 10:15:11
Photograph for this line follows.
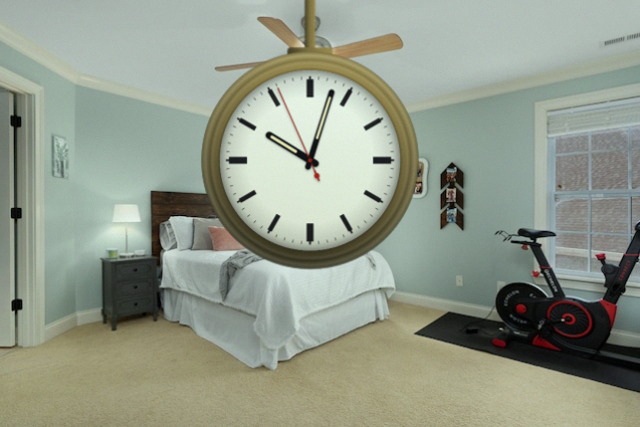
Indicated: 10:02:56
